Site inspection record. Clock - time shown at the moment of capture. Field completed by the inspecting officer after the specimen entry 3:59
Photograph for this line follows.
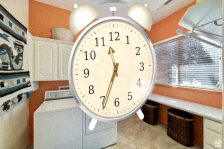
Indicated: 11:34
